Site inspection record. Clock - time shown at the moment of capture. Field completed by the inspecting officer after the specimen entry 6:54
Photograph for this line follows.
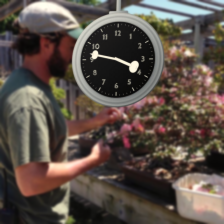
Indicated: 3:47
